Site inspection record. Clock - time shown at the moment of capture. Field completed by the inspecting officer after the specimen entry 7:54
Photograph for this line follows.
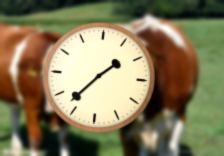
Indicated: 1:37
